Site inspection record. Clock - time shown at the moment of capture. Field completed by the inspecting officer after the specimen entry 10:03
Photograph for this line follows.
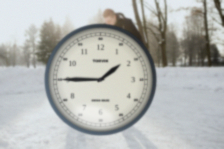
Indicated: 1:45
